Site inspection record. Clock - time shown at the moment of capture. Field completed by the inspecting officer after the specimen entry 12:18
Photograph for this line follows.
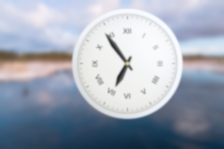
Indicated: 6:54
